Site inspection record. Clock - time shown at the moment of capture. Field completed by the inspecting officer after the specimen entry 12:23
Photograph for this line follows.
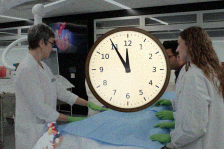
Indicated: 11:55
